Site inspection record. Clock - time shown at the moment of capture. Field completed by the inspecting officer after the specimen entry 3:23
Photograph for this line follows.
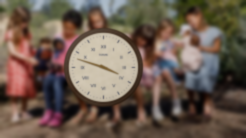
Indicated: 3:48
